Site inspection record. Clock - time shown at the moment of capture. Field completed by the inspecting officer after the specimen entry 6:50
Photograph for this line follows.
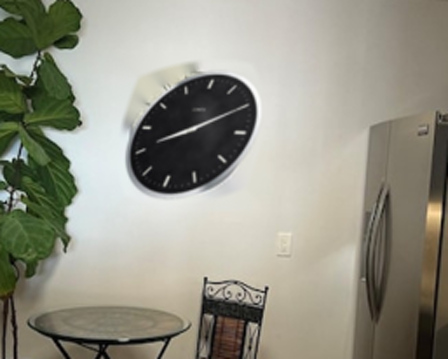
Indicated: 8:10
